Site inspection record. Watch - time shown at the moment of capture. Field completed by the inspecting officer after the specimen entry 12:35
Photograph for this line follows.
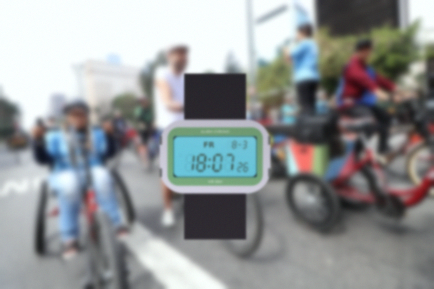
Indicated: 18:07
